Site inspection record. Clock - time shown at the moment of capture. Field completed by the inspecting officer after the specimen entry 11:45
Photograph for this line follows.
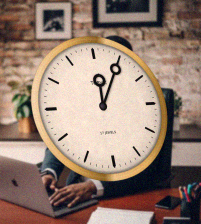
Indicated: 12:05
